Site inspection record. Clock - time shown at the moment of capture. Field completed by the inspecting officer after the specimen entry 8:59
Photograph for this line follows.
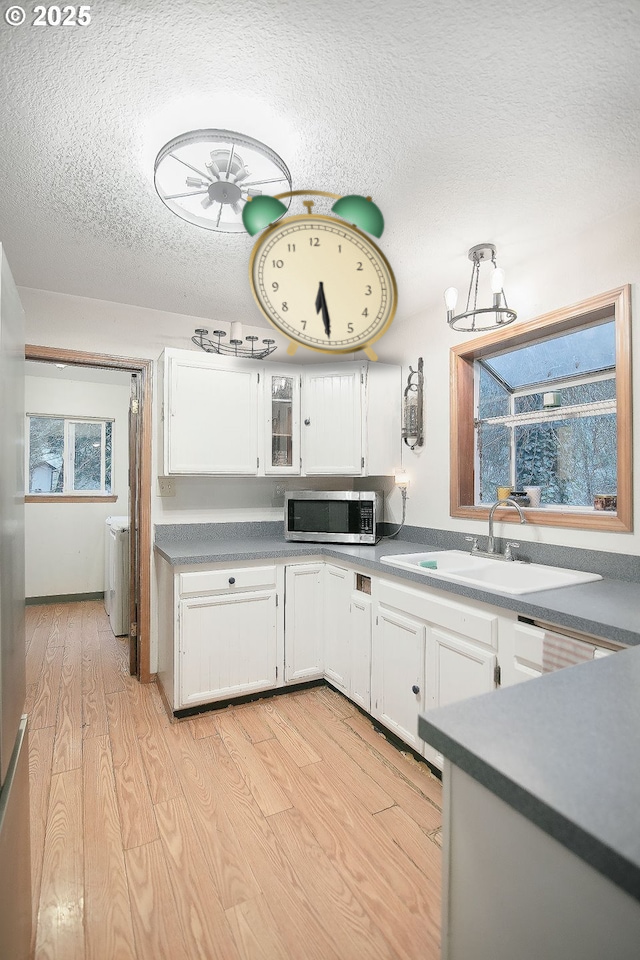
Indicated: 6:30
